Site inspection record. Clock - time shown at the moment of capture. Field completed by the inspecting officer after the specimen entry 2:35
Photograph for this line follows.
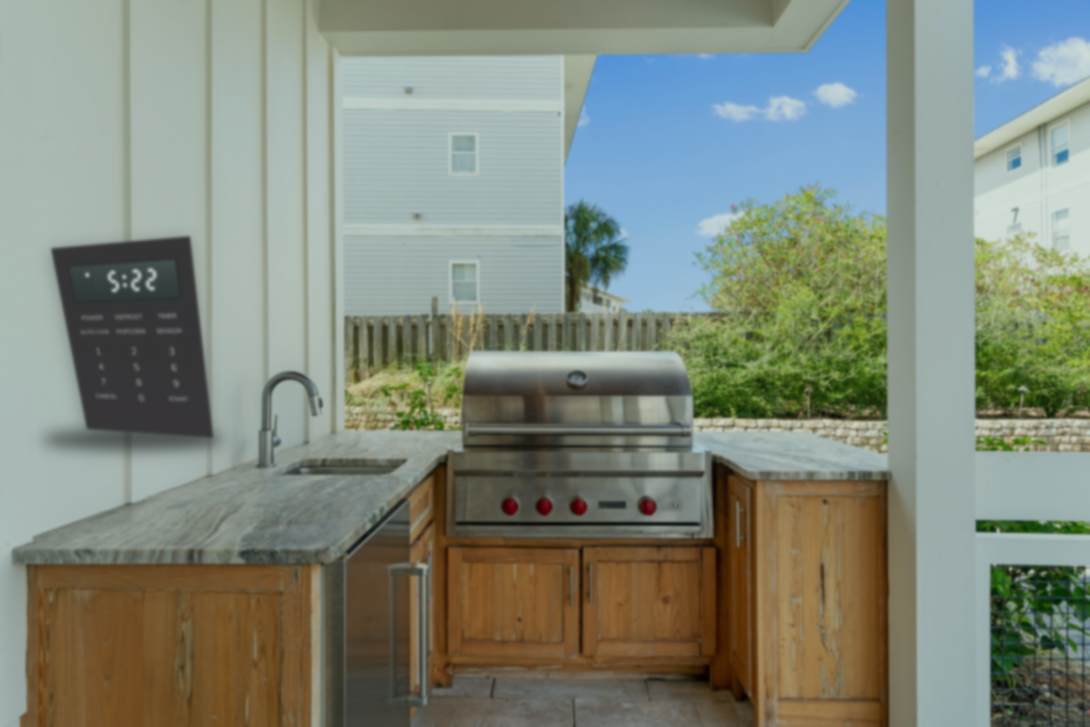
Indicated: 5:22
